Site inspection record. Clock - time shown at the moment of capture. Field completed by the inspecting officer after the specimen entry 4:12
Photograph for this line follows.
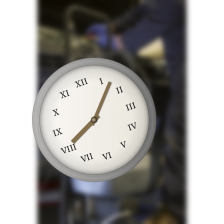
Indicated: 8:07
